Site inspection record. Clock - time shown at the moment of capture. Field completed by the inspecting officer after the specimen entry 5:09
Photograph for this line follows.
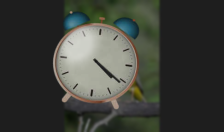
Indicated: 4:21
